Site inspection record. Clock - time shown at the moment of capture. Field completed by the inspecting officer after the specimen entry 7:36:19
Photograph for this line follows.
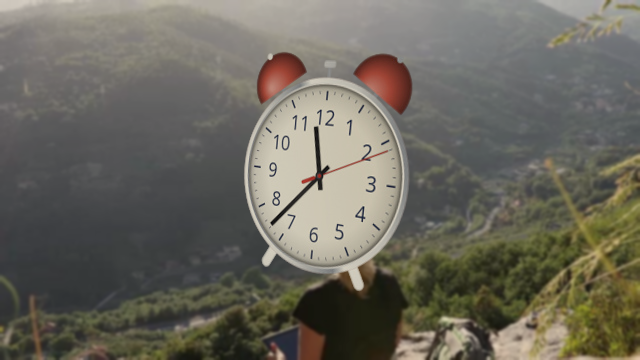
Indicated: 11:37:11
